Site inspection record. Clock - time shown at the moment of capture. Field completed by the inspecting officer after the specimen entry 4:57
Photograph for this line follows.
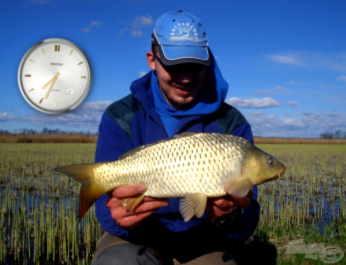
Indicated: 7:34
